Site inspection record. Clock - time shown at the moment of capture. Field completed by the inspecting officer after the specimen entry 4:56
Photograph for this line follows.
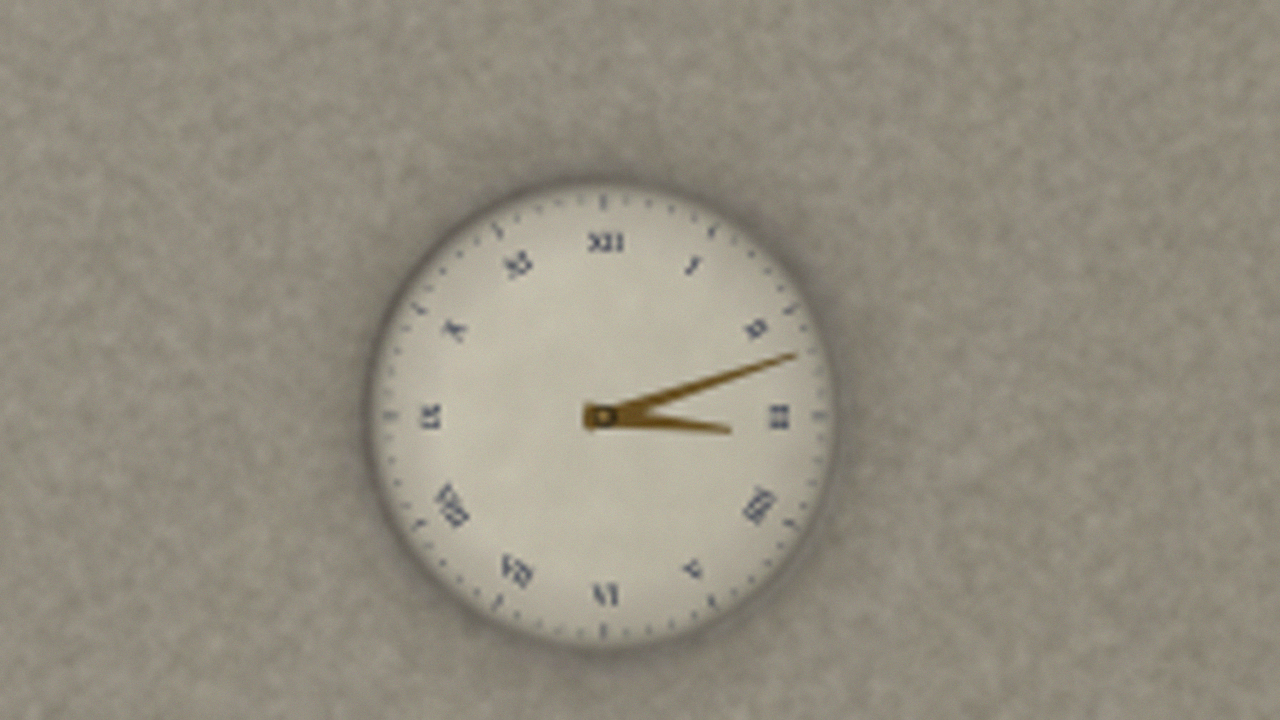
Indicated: 3:12
